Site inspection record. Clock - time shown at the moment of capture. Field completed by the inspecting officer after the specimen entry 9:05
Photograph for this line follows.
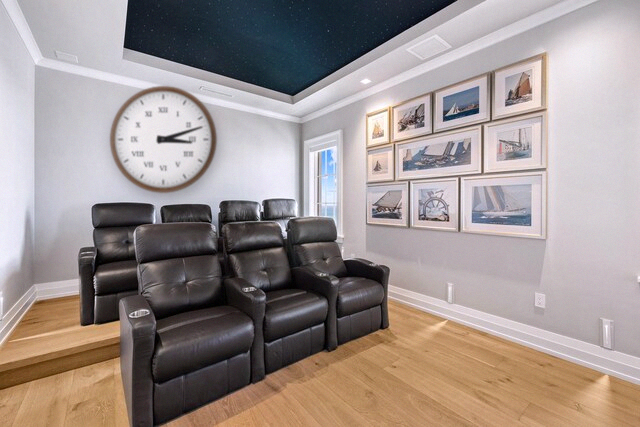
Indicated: 3:12
